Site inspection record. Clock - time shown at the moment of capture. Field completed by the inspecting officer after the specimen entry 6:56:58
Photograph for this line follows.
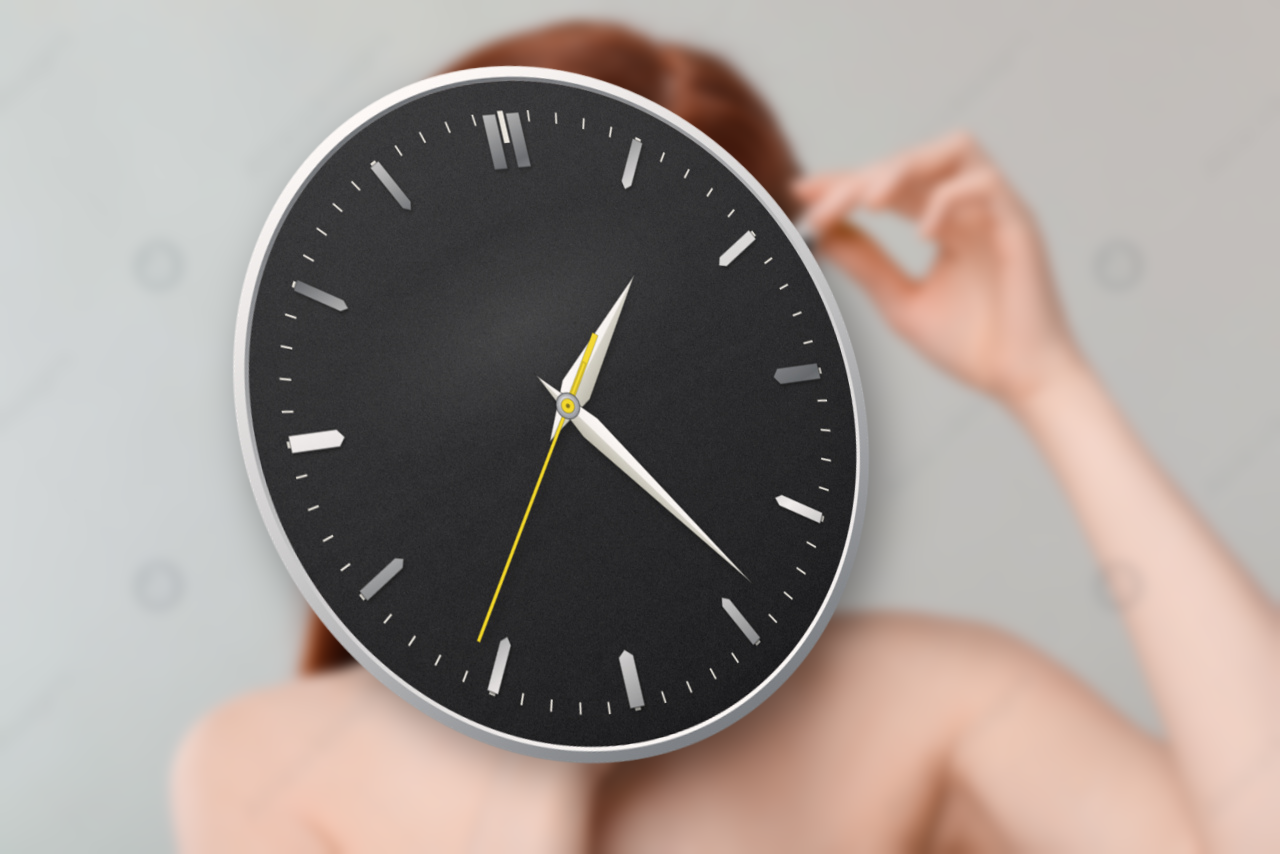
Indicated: 1:23:36
